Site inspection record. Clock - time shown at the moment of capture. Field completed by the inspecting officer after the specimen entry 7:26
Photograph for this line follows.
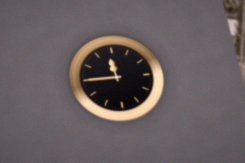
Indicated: 11:45
